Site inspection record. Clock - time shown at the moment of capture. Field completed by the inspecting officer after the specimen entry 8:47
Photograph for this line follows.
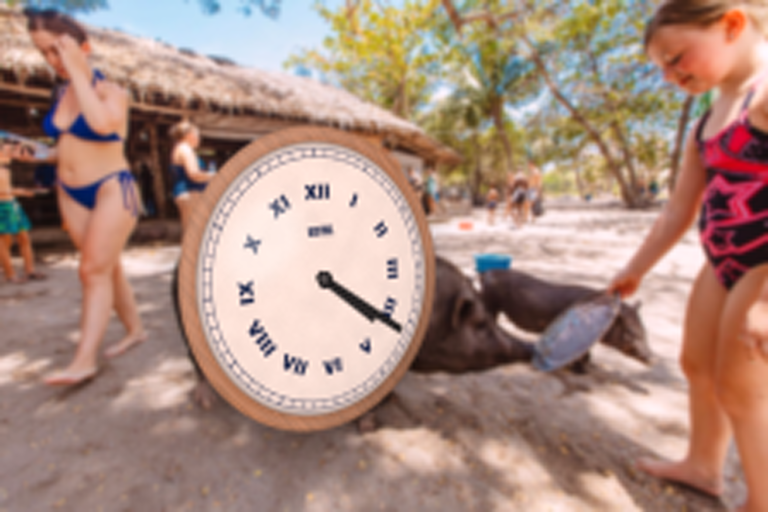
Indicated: 4:21
